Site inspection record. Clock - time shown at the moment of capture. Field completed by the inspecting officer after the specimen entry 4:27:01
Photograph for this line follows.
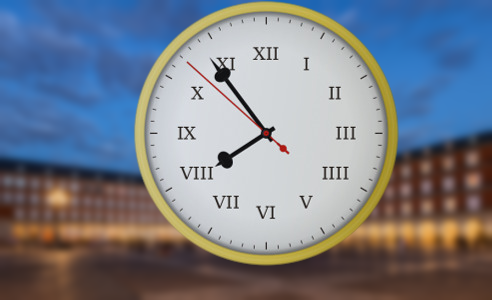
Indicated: 7:53:52
